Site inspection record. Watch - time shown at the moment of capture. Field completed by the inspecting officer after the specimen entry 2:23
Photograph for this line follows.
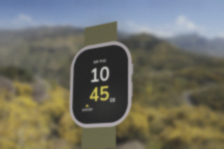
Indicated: 10:45
